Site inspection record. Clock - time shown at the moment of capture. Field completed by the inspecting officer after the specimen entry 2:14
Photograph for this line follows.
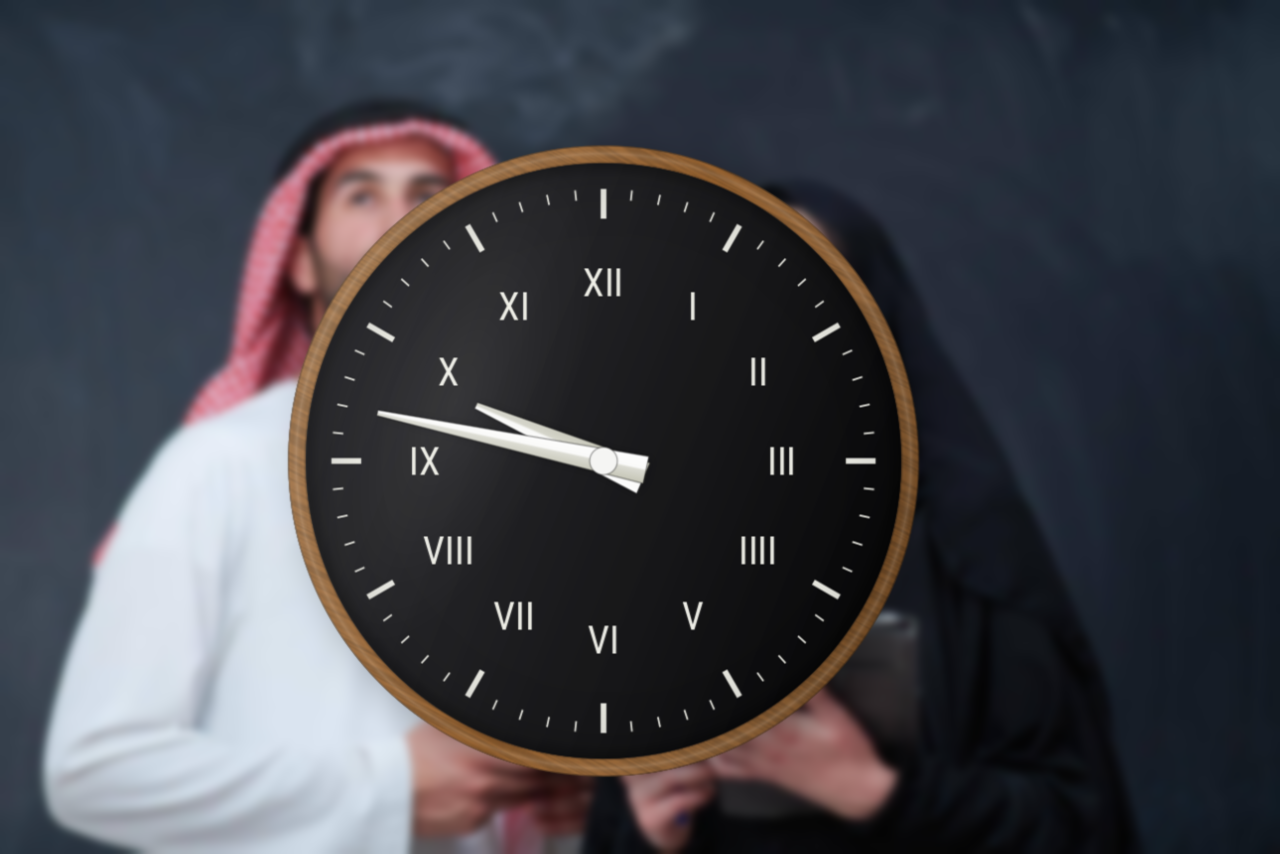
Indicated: 9:47
